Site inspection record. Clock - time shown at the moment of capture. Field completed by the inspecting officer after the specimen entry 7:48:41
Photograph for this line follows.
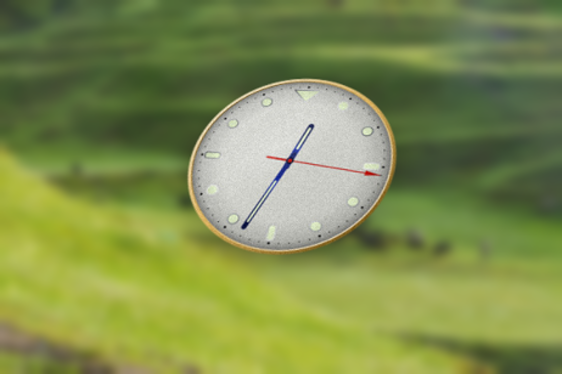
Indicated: 12:33:16
